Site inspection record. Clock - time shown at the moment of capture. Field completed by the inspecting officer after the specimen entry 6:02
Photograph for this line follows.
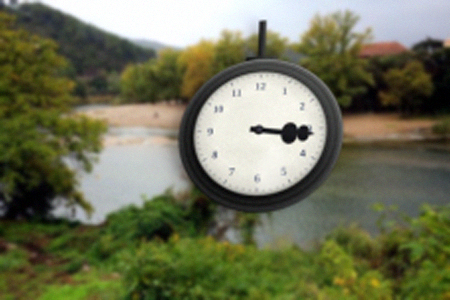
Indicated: 3:16
